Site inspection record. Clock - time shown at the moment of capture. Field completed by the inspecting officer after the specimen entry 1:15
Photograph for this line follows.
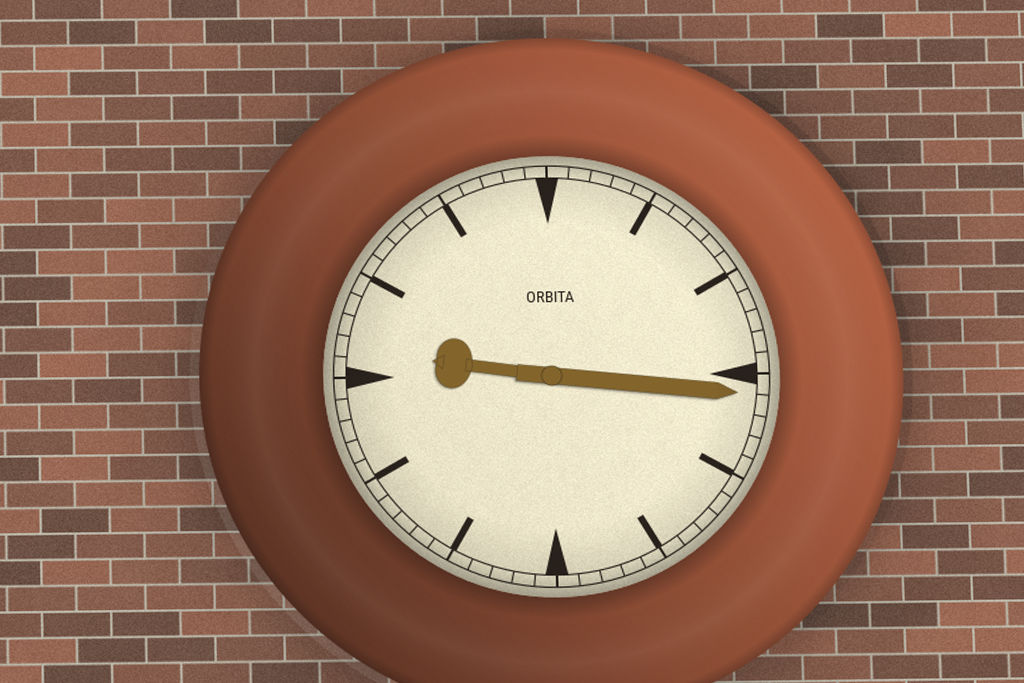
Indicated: 9:16
